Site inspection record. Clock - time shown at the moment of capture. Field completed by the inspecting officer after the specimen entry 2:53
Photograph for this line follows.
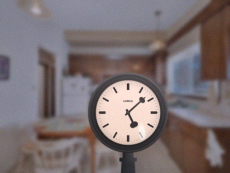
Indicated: 5:08
